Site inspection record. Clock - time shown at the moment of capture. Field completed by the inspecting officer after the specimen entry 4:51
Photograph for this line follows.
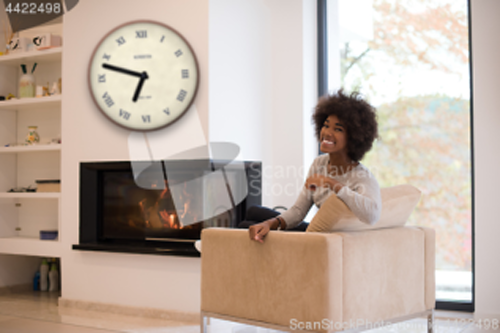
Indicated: 6:48
